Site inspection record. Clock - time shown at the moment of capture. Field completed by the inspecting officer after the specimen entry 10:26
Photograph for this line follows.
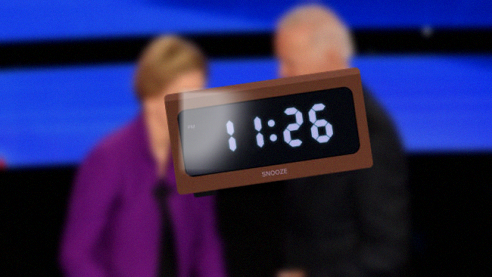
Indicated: 11:26
